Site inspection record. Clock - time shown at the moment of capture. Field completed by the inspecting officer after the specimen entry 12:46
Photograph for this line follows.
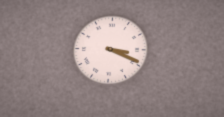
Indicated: 3:19
